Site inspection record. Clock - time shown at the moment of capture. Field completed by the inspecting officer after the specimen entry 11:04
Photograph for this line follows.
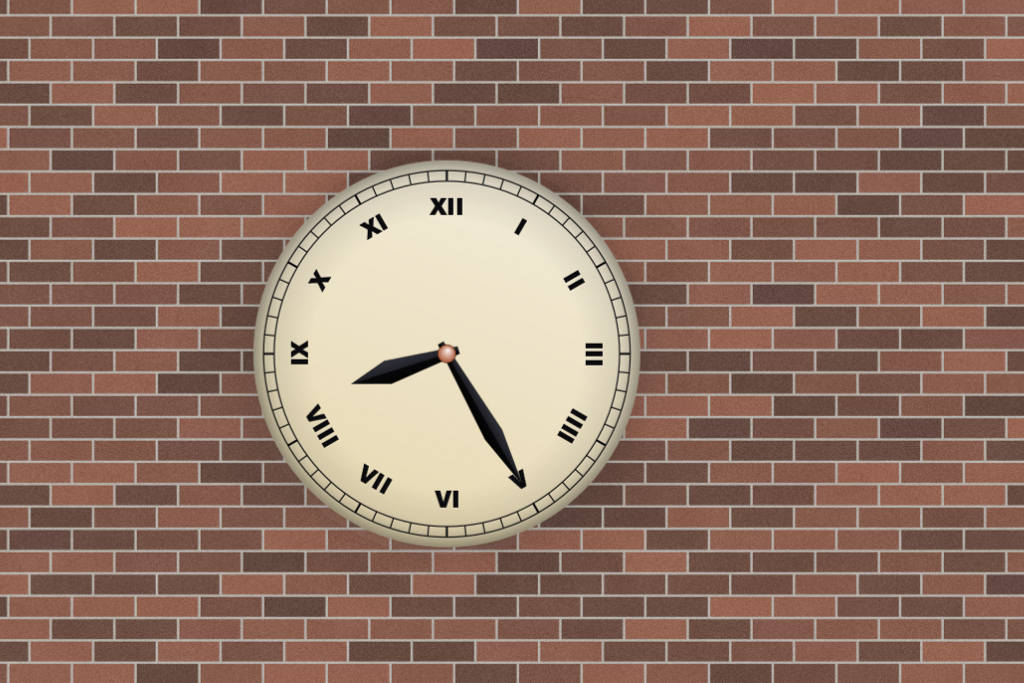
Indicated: 8:25
